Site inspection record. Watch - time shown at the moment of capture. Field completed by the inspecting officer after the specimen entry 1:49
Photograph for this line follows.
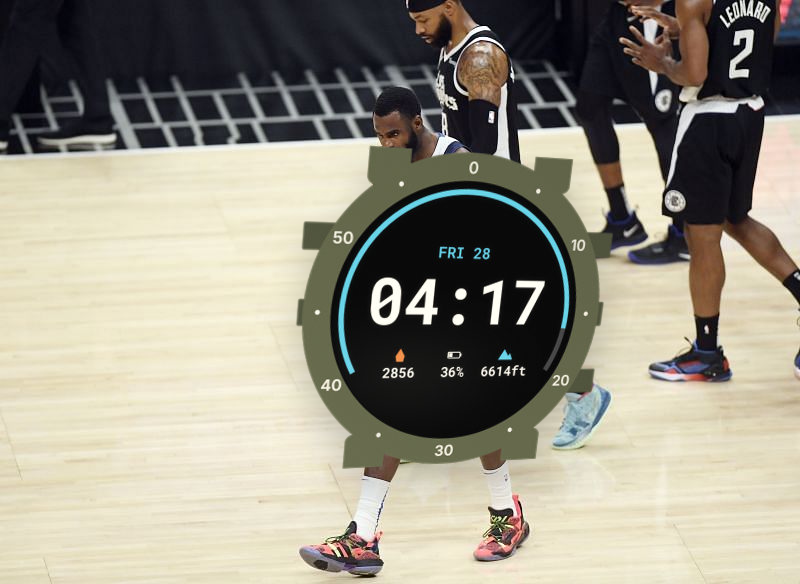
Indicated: 4:17
